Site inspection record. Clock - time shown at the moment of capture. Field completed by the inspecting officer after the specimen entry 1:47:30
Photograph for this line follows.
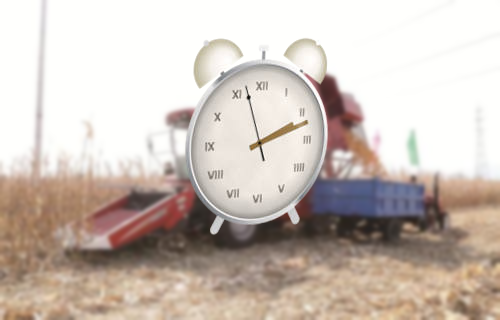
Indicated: 2:11:57
